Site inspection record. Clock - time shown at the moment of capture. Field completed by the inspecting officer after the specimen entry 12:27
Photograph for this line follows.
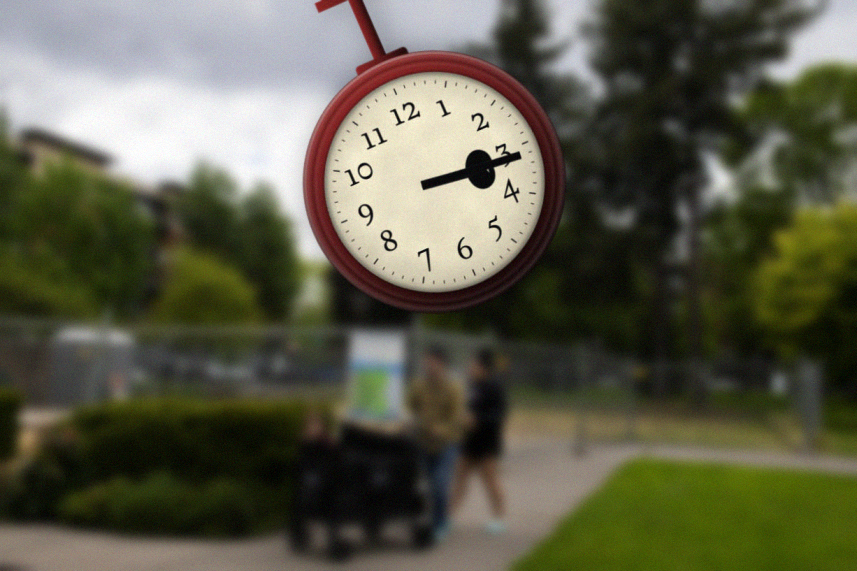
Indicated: 3:16
